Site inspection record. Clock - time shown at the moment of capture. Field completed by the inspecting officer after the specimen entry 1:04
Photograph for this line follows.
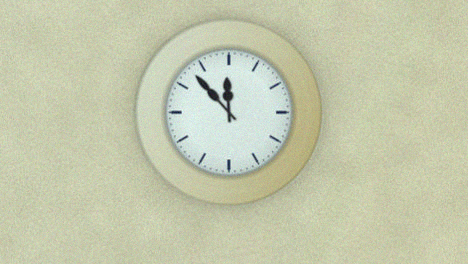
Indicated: 11:53
